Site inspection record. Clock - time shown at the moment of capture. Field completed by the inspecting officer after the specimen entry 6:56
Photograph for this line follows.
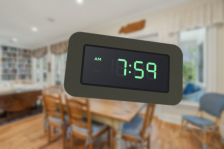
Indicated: 7:59
